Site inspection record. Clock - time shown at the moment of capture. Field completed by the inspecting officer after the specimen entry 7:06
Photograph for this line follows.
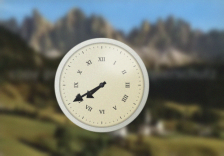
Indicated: 7:40
